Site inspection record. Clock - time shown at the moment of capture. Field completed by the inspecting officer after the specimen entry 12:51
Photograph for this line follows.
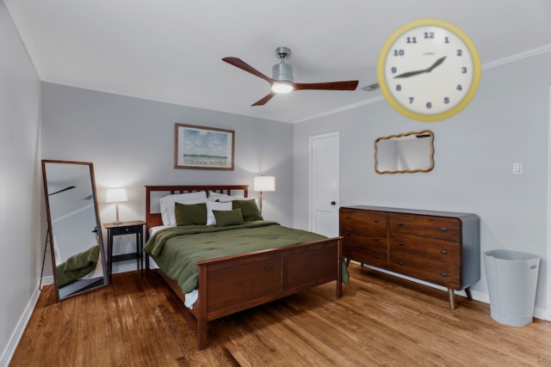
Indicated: 1:43
